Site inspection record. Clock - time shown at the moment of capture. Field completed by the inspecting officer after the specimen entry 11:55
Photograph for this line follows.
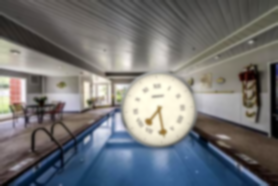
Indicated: 7:29
